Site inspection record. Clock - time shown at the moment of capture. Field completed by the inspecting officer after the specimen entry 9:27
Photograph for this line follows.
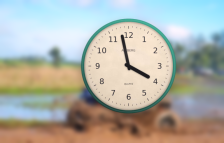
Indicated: 3:58
